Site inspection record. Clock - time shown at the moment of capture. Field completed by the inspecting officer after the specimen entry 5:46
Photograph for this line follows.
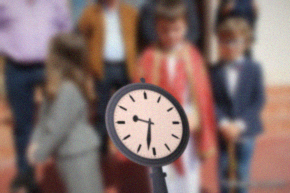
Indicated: 9:32
